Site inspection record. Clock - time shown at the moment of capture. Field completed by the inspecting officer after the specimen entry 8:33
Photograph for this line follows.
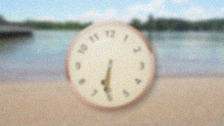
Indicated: 6:31
